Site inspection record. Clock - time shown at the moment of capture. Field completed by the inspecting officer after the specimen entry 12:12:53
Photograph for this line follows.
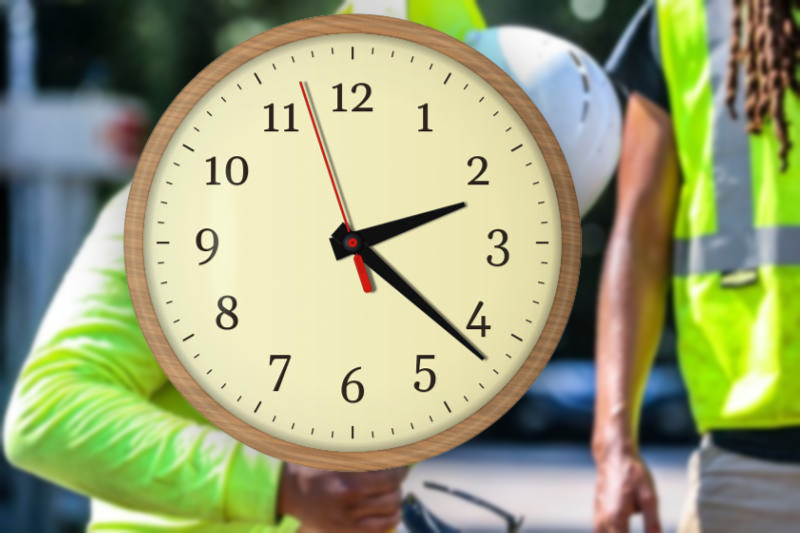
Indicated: 2:21:57
